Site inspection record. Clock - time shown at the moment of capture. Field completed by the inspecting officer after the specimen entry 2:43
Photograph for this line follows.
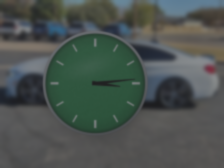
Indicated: 3:14
